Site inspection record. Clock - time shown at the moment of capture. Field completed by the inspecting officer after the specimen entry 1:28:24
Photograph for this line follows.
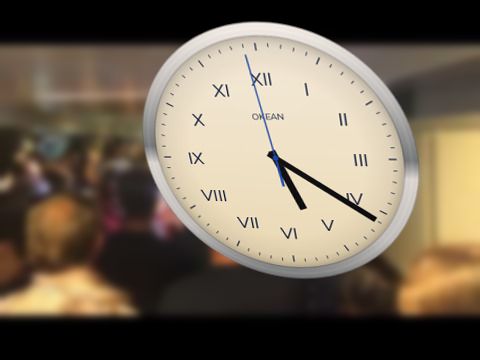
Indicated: 5:20:59
